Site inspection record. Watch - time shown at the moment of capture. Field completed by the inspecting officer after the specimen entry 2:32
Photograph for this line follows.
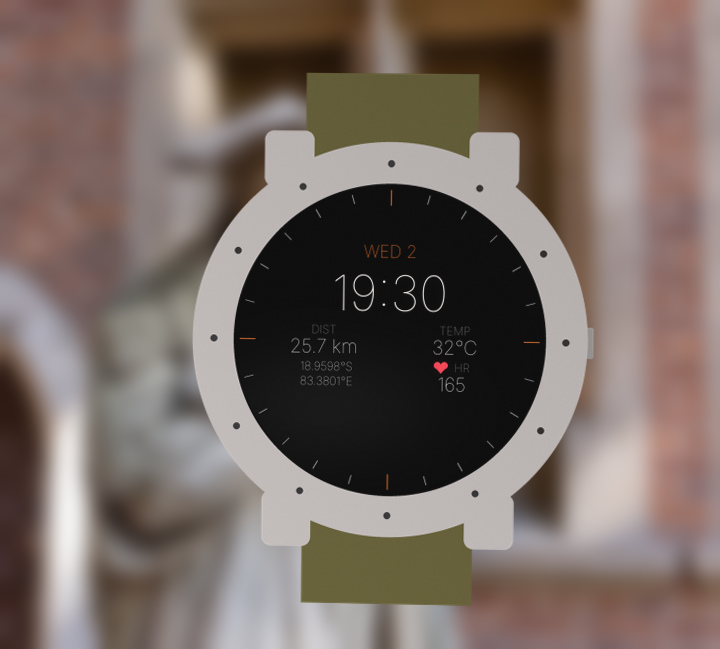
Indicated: 19:30
